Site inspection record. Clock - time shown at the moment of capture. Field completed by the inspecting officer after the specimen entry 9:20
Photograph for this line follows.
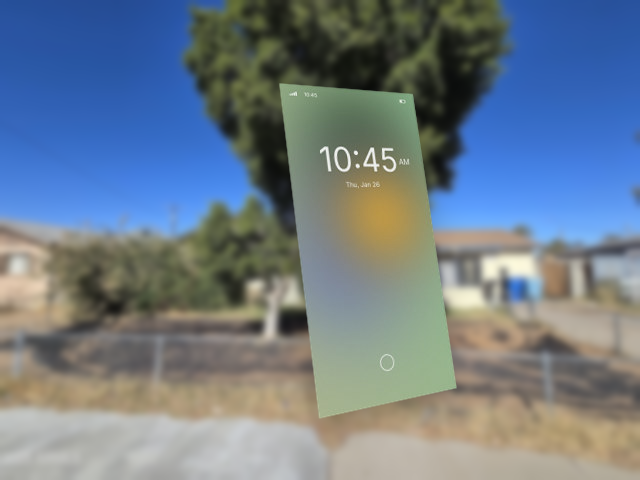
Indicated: 10:45
